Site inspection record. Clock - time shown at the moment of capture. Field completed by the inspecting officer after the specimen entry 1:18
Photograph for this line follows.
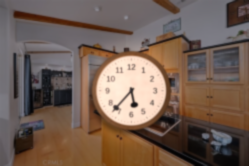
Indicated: 5:37
